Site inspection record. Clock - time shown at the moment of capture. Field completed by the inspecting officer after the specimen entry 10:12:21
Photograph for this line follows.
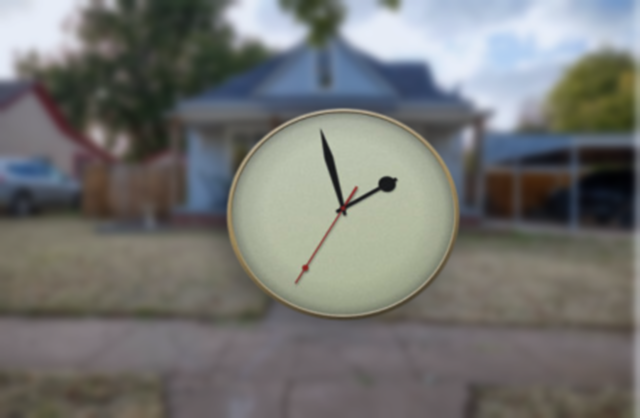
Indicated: 1:57:35
